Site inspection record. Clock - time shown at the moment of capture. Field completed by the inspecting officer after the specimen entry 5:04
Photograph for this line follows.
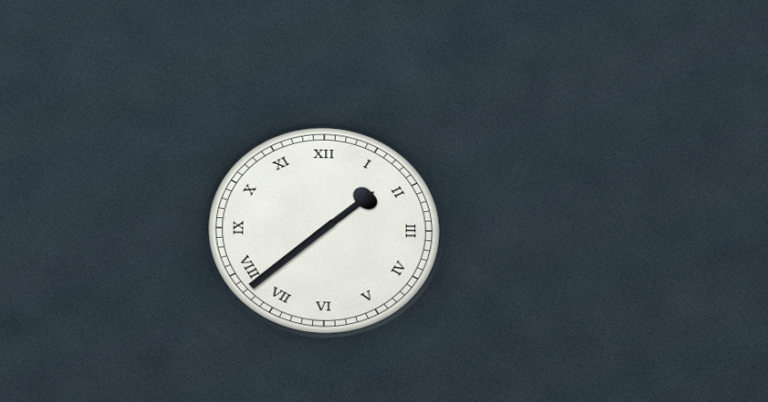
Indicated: 1:38
